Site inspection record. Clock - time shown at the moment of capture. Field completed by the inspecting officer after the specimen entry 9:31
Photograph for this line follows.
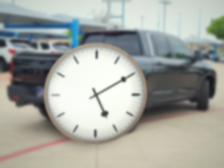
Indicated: 5:10
